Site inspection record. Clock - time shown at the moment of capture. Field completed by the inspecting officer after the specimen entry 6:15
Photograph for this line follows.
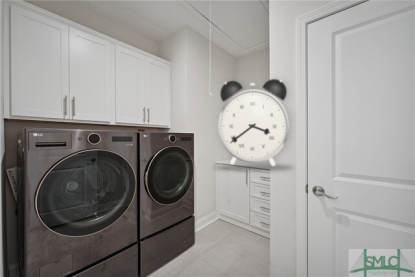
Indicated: 3:39
